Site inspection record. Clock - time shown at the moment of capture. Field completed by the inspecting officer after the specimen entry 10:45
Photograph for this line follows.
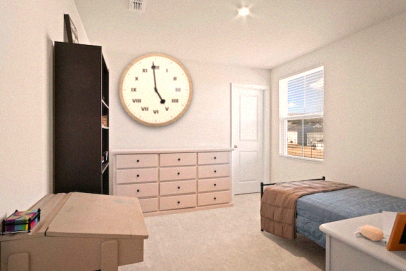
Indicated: 4:59
